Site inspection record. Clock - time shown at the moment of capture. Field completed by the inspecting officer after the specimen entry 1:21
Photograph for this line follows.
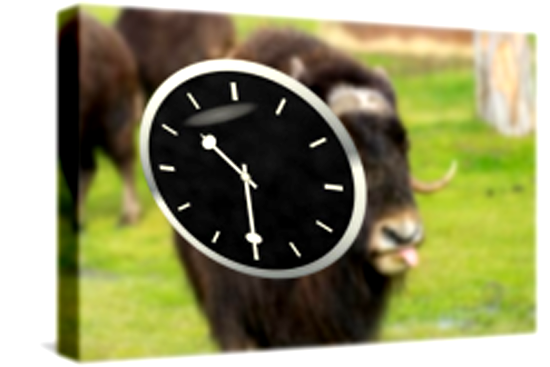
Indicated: 10:30
